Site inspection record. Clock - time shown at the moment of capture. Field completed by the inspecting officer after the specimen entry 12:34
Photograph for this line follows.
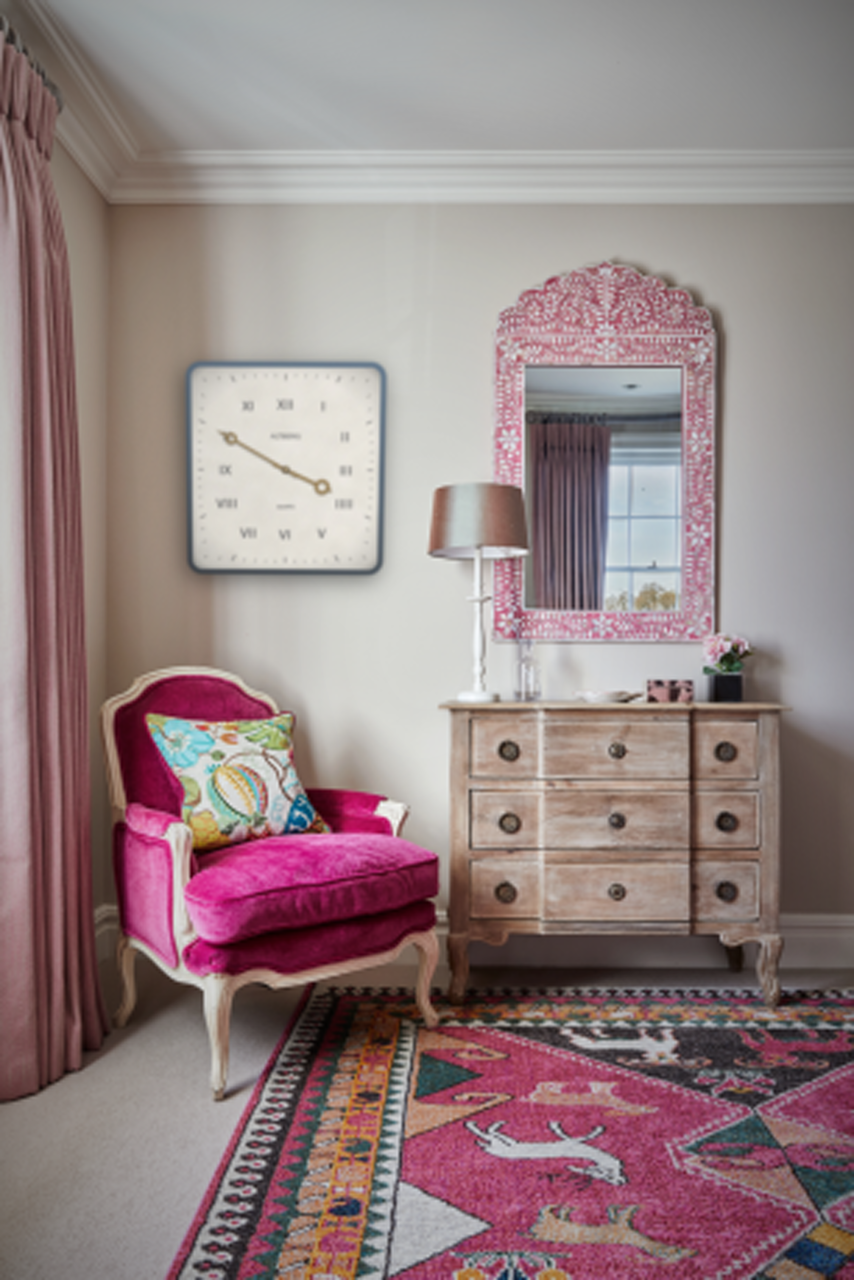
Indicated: 3:50
